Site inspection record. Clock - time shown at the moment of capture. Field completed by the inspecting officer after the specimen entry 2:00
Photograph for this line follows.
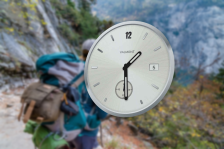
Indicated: 1:29
